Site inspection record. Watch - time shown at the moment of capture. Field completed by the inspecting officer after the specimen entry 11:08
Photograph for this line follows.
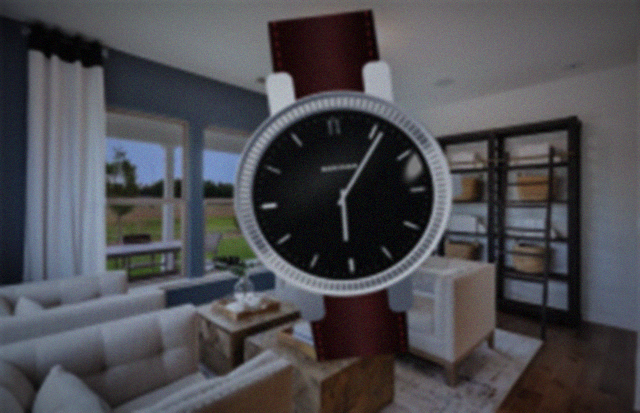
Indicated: 6:06
